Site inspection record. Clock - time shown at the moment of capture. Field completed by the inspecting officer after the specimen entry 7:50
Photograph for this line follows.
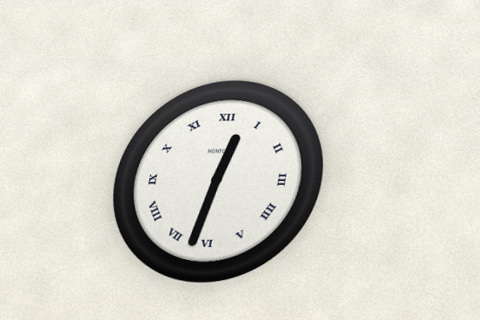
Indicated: 12:32
